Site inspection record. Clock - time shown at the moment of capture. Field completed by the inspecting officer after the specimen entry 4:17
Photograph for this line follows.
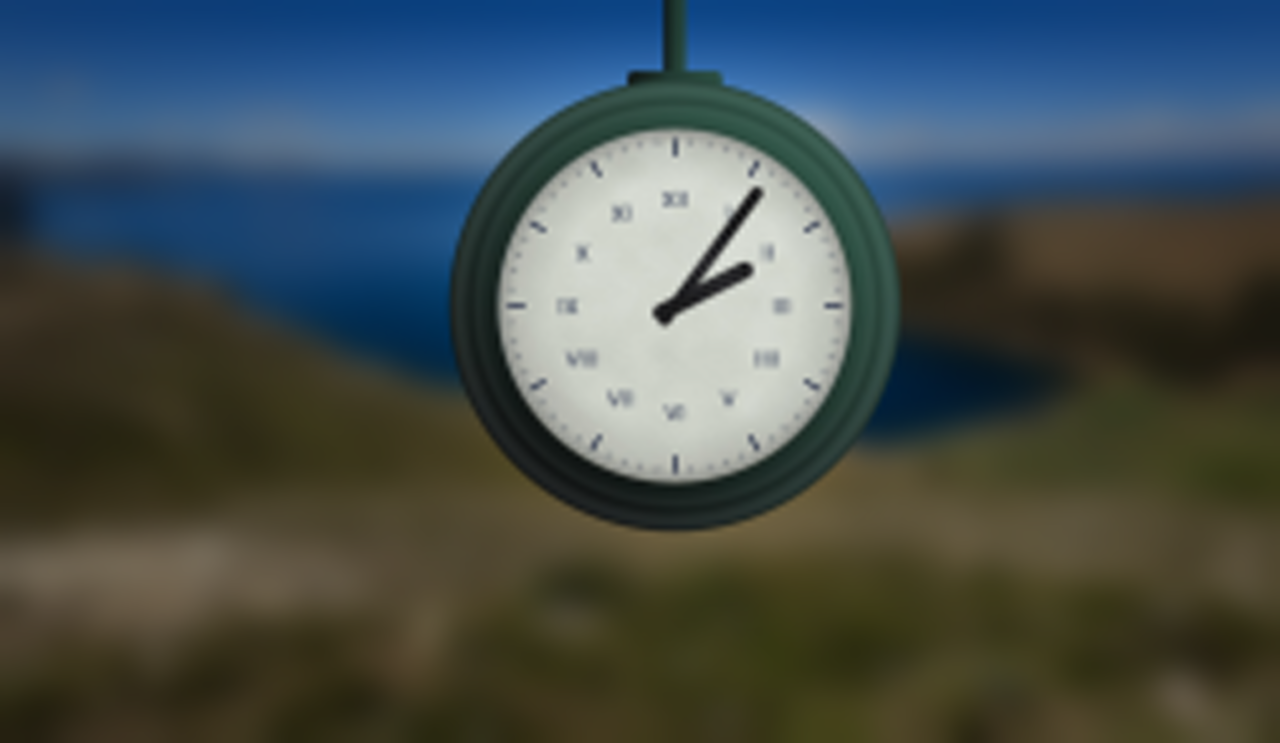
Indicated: 2:06
